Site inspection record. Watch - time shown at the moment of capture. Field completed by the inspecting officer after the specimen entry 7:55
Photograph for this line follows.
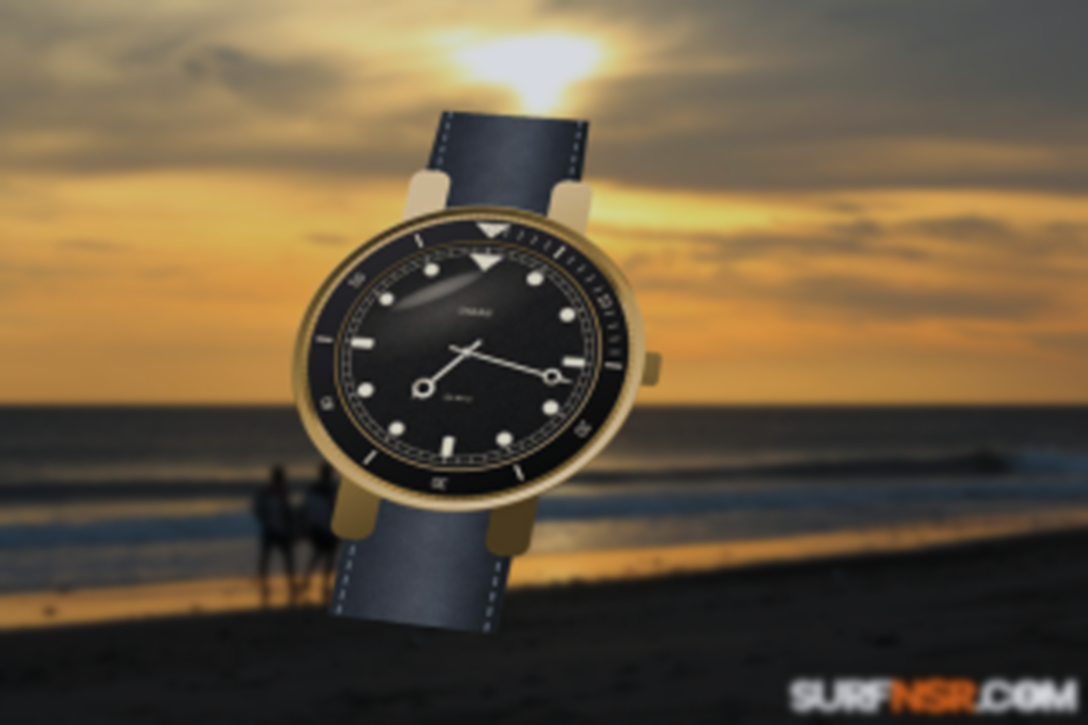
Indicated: 7:17
